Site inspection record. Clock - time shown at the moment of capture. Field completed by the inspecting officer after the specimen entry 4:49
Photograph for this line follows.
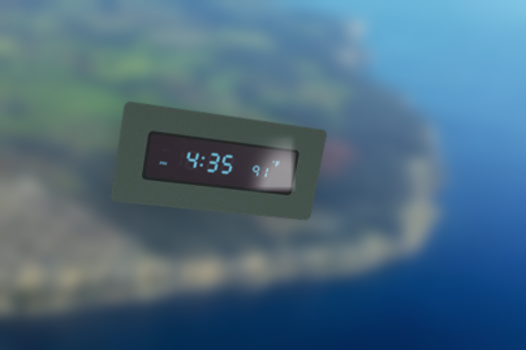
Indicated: 4:35
